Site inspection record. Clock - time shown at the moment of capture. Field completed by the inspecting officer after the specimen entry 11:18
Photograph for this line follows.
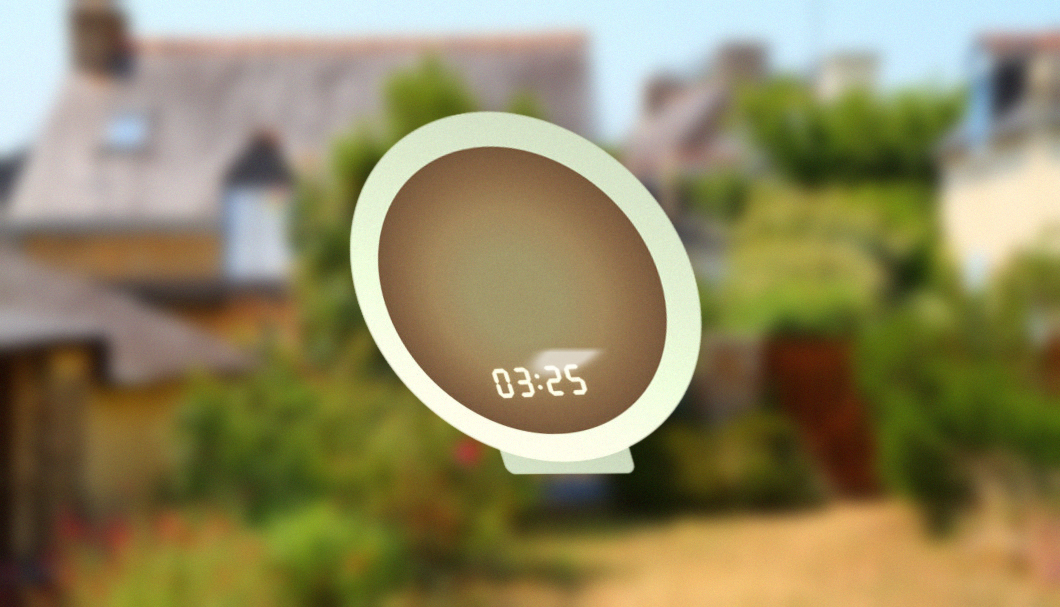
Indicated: 3:25
